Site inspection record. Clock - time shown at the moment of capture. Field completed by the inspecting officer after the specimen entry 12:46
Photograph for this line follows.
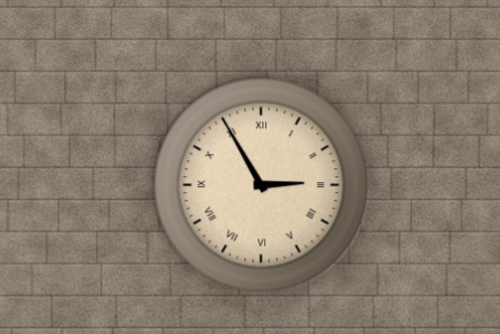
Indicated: 2:55
